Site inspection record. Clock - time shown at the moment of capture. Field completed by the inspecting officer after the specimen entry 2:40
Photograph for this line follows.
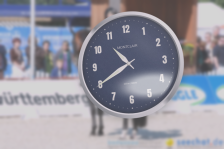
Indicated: 10:40
